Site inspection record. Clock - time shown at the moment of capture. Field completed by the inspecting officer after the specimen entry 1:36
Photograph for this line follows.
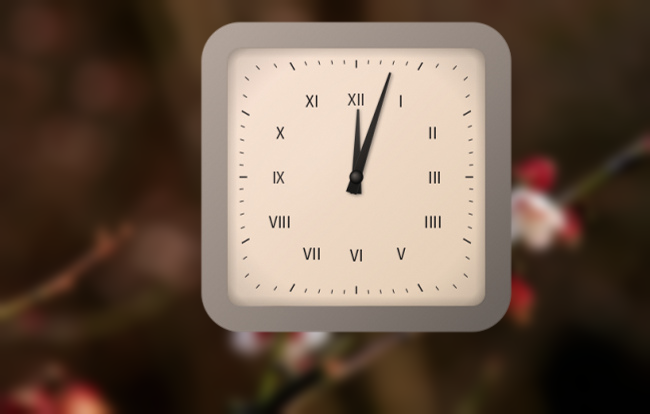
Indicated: 12:03
